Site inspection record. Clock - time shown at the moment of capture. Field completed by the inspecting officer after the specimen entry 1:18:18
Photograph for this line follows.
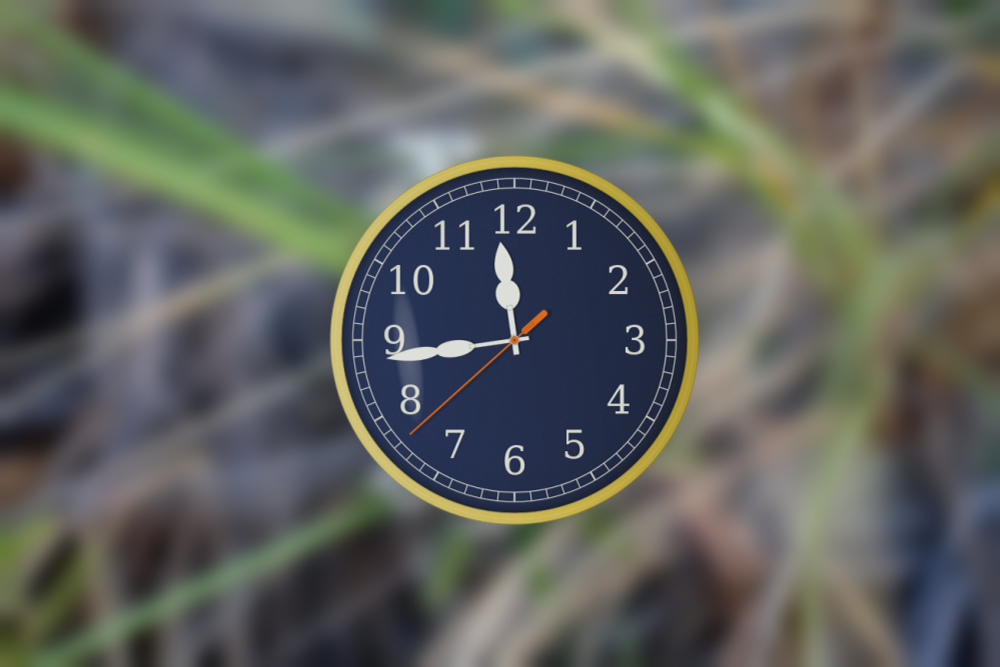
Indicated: 11:43:38
